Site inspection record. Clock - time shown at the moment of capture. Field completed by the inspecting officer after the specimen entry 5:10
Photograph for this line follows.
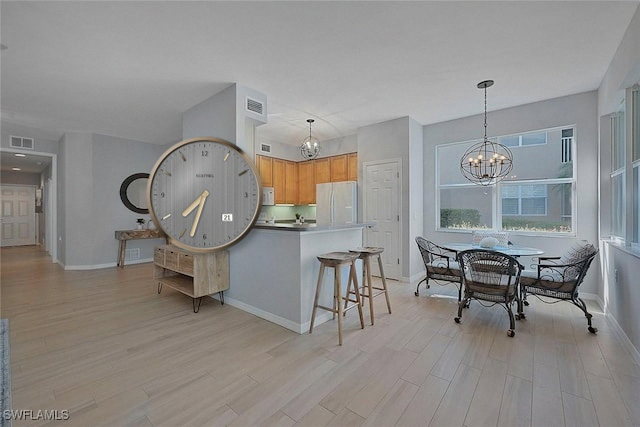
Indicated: 7:33
